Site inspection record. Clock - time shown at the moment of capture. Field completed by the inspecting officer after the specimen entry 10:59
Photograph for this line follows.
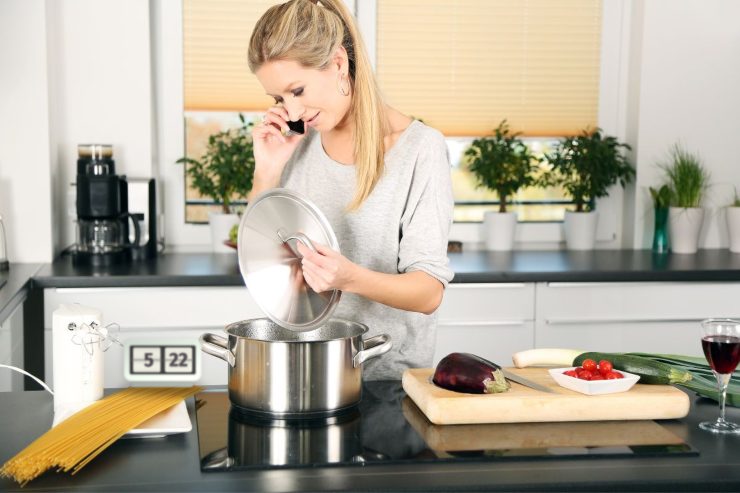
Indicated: 5:22
